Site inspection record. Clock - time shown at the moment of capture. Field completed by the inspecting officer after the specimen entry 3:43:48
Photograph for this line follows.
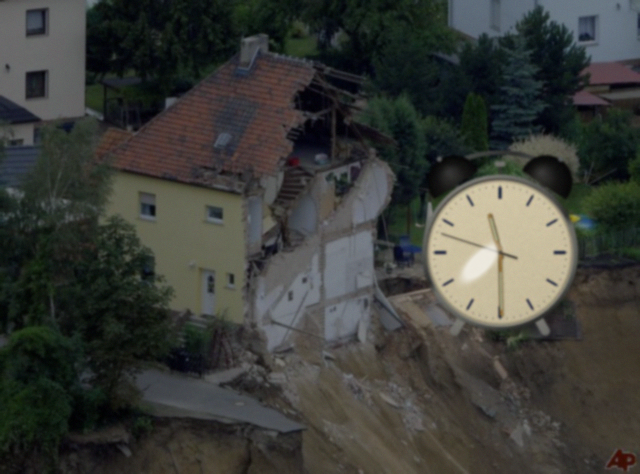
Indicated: 11:29:48
